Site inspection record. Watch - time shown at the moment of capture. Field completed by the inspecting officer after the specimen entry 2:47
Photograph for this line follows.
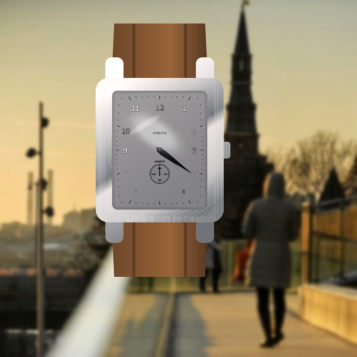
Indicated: 4:21
